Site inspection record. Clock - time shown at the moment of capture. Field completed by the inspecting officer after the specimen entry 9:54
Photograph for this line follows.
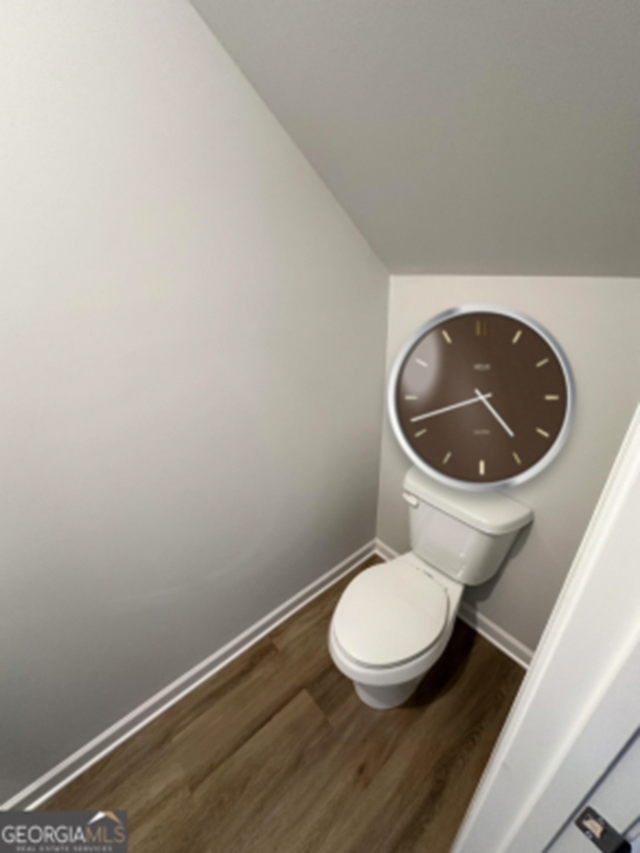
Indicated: 4:42
